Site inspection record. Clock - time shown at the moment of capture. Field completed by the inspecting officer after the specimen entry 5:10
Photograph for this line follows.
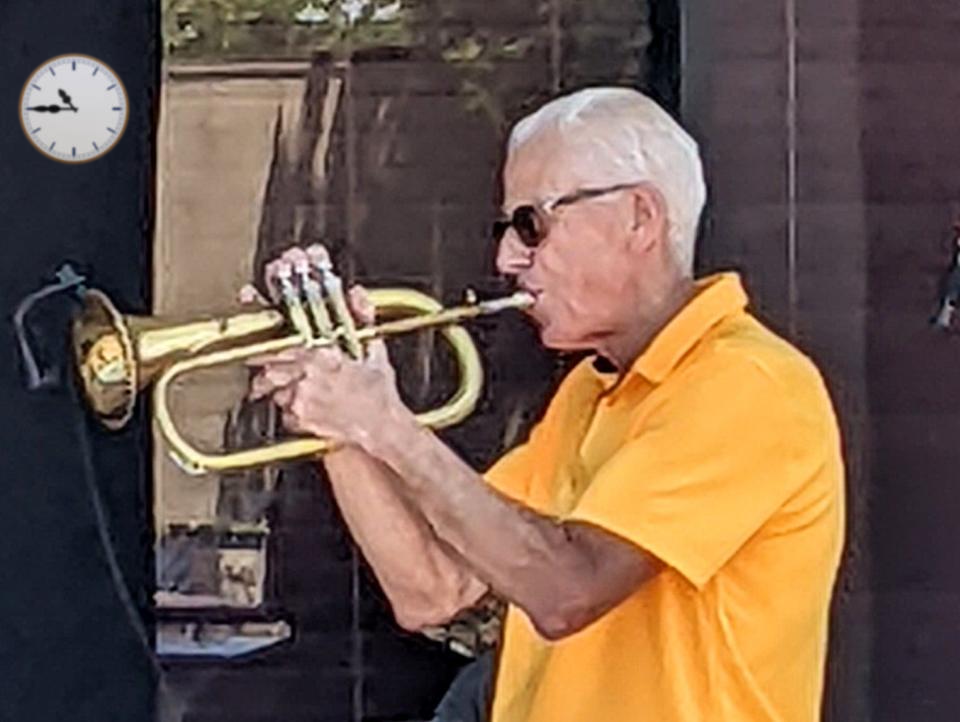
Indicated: 10:45
